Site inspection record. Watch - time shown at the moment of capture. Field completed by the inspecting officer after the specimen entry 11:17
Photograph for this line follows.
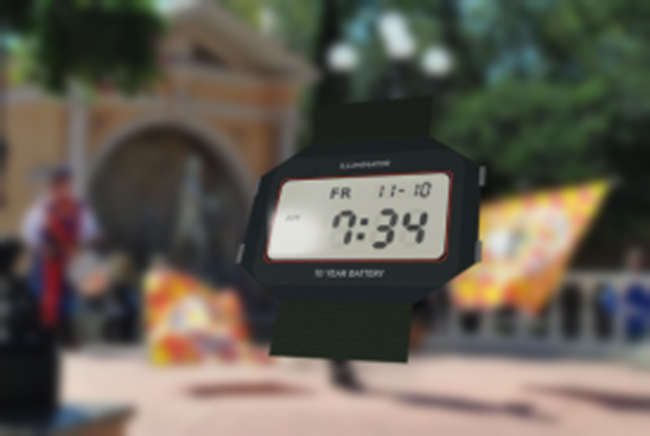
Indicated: 7:34
